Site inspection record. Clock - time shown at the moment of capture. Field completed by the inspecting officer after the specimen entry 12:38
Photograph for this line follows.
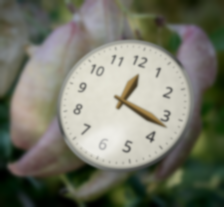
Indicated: 12:17
